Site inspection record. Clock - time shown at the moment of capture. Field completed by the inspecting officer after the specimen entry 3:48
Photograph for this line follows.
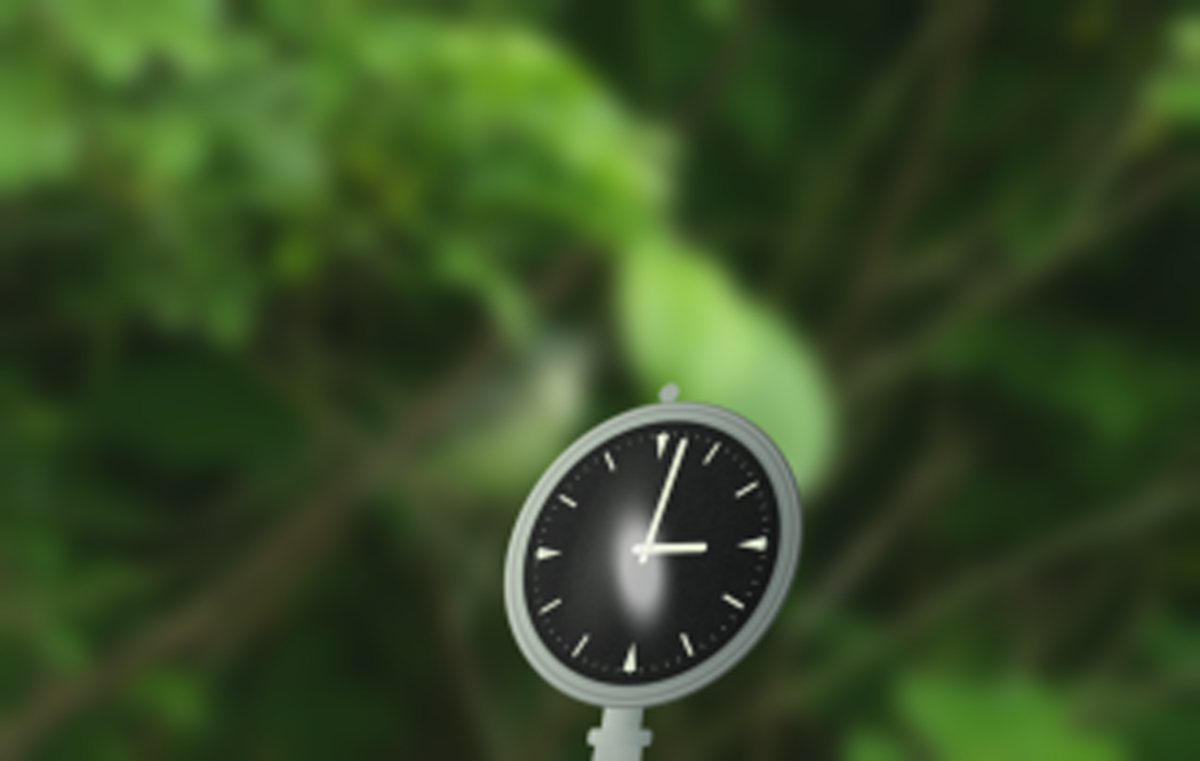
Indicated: 3:02
